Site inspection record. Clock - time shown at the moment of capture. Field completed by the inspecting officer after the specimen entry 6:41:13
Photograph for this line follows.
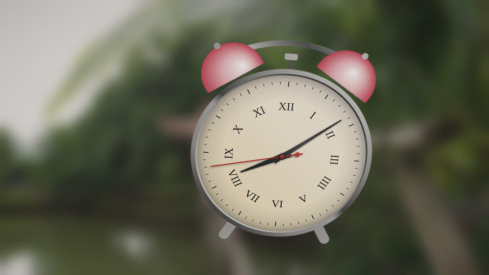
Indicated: 8:08:43
